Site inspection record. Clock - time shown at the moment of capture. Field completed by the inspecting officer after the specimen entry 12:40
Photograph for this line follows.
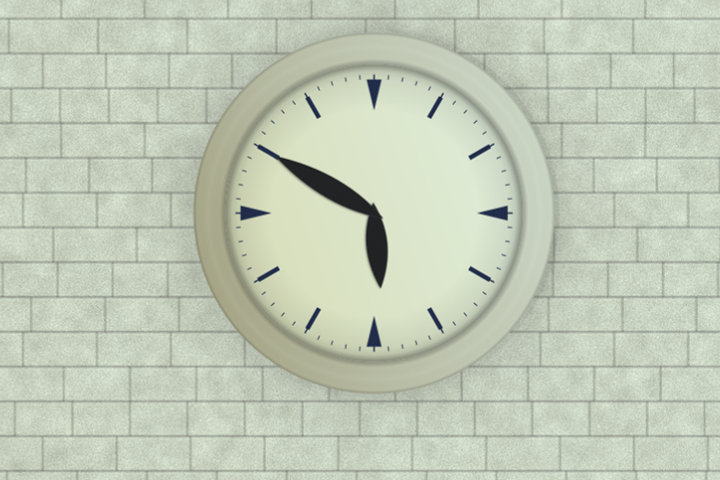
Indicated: 5:50
